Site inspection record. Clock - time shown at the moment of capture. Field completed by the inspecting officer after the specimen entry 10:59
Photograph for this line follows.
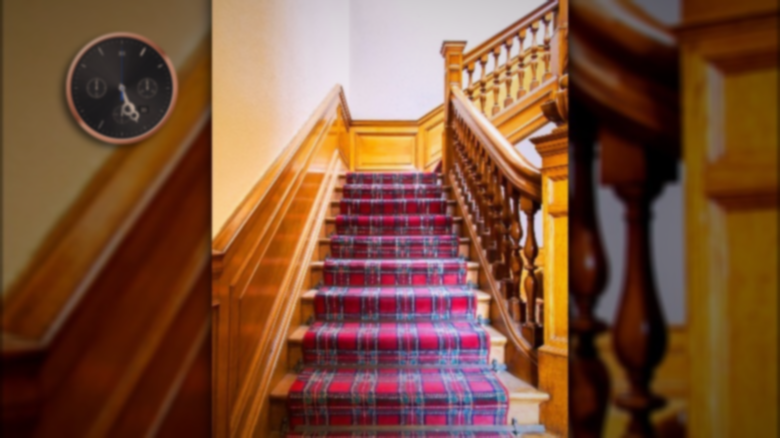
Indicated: 5:26
